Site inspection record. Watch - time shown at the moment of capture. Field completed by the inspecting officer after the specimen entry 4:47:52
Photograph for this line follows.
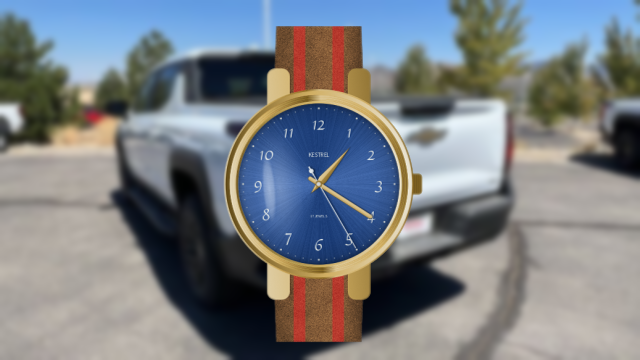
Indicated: 1:20:25
